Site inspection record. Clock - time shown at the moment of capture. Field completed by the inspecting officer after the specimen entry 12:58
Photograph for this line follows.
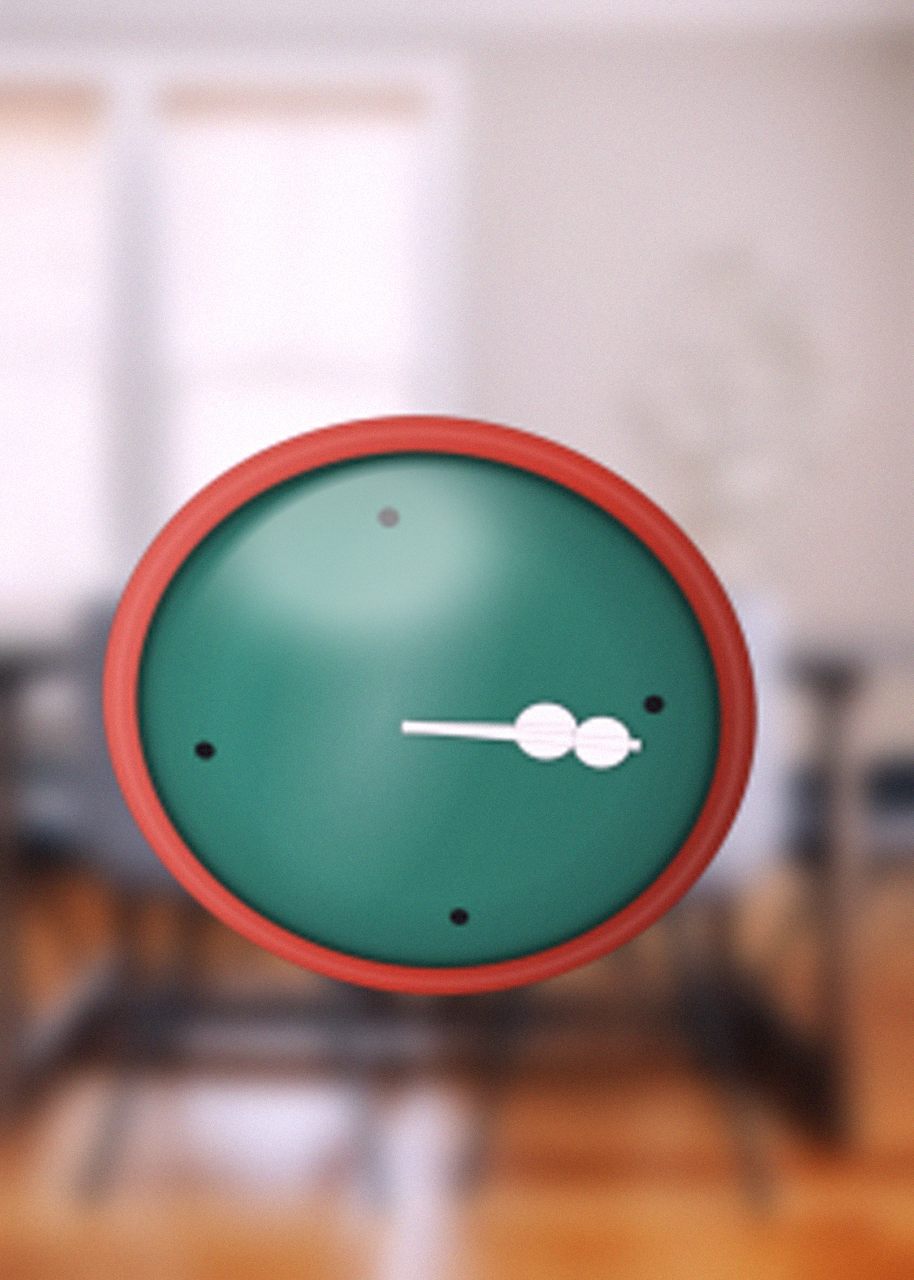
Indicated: 3:17
